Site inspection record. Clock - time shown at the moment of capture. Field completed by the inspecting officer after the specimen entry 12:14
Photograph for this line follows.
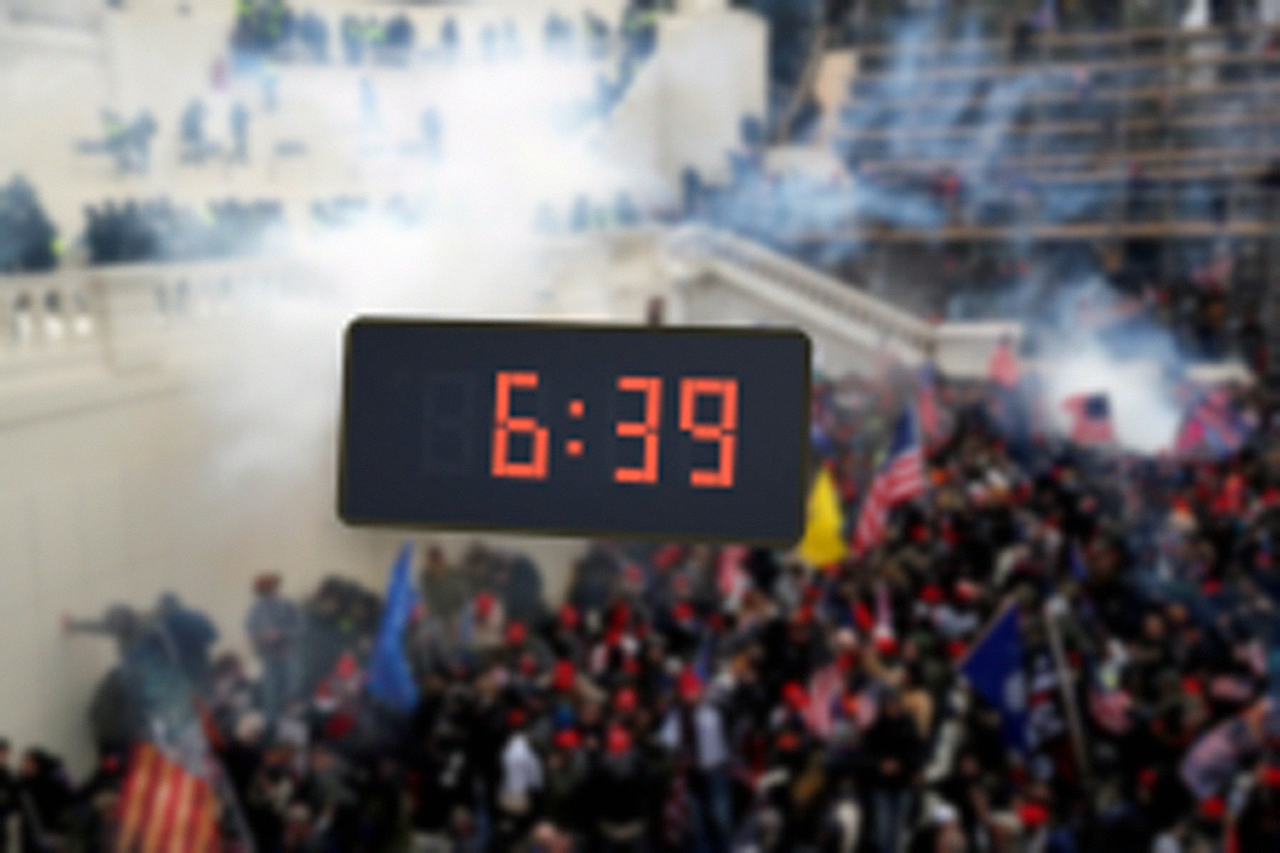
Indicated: 6:39
